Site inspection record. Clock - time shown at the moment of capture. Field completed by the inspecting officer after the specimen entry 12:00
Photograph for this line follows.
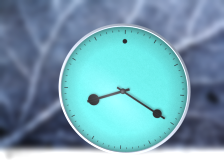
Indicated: 8:20
